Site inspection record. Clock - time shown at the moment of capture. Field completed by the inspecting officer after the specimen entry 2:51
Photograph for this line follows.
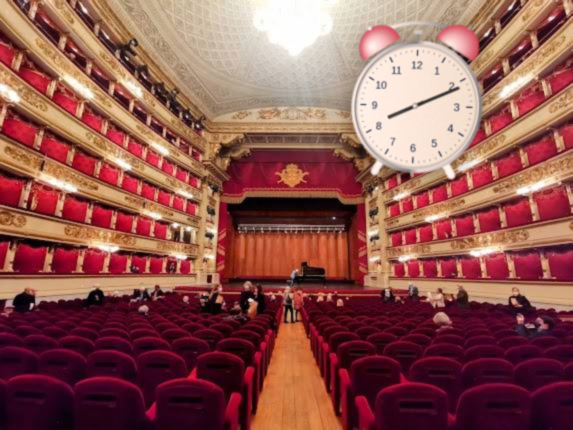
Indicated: 8:11
